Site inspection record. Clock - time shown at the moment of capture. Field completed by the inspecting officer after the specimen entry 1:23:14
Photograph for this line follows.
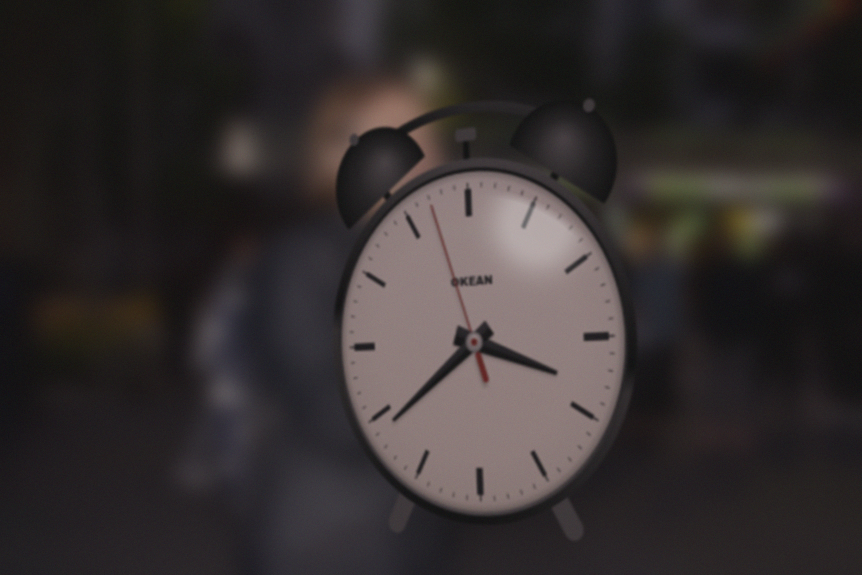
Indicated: 3:38:57
